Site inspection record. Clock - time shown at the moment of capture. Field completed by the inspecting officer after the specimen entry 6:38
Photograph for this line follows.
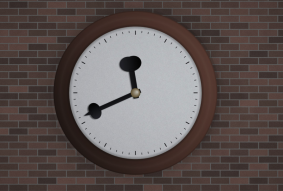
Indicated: 11:41
